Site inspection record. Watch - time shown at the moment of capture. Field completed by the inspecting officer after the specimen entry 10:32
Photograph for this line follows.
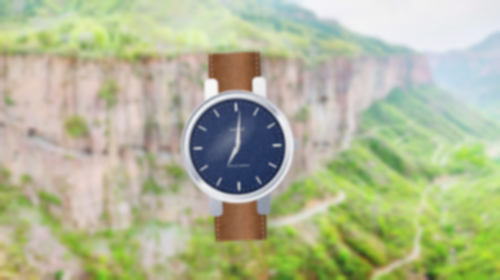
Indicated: 7:01
